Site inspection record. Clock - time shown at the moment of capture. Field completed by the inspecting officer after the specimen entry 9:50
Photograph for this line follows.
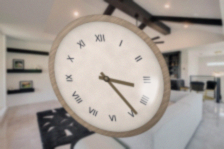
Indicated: 3:24
